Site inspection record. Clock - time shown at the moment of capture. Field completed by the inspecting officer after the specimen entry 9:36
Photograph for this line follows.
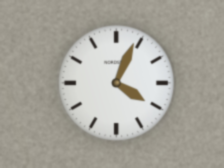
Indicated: 4:04
